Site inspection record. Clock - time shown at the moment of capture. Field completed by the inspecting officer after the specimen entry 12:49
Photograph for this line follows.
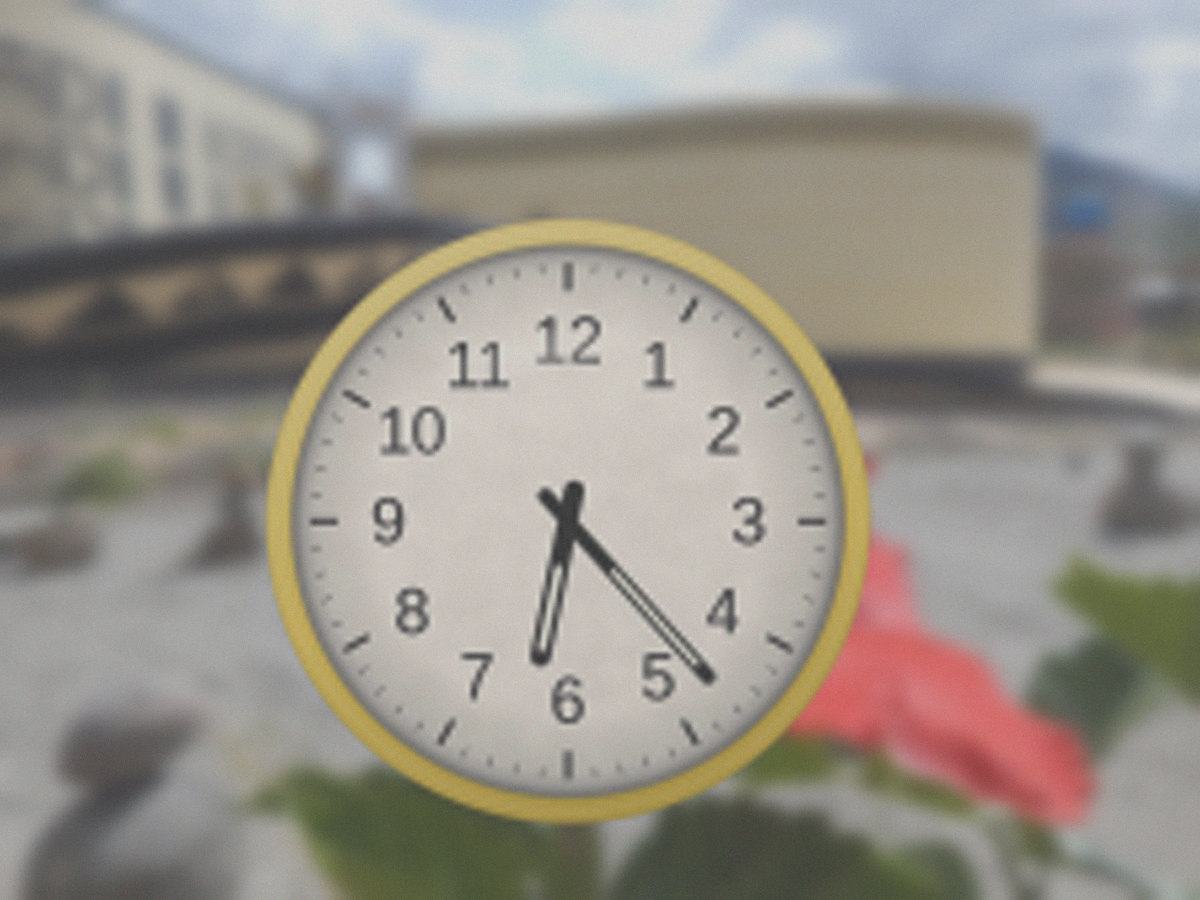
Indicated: 6:23
